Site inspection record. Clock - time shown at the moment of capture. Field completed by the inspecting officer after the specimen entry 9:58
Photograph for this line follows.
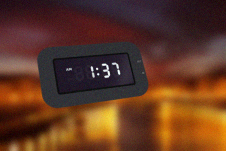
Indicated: 1:37
